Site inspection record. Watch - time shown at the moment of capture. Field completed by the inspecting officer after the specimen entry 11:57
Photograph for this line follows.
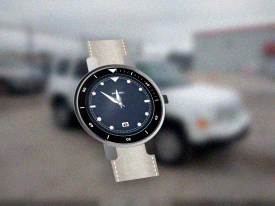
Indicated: 11:52
